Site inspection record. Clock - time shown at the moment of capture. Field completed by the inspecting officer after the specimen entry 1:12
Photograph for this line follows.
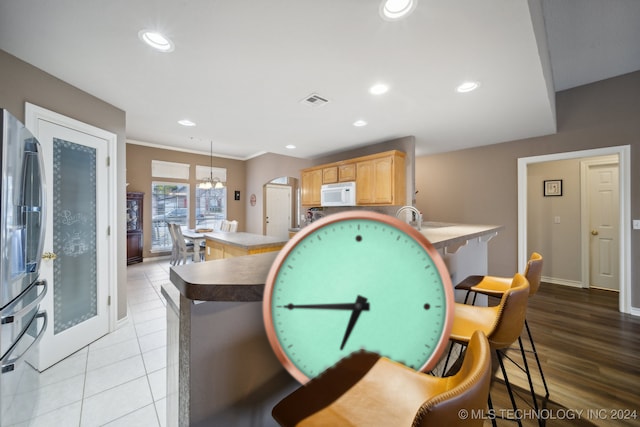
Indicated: 6:45
